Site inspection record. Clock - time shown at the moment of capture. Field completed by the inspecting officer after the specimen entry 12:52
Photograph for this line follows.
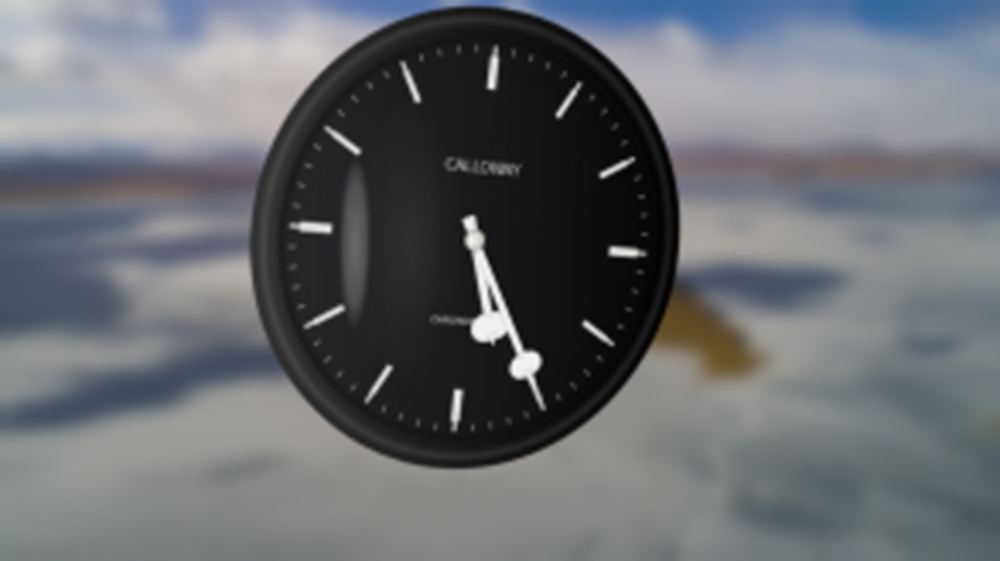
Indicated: 5:25
